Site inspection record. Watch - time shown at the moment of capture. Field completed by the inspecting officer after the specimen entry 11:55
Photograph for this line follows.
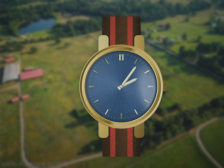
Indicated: 2:06
